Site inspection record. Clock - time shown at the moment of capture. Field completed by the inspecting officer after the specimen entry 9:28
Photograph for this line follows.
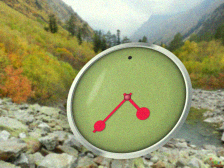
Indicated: 4:37
